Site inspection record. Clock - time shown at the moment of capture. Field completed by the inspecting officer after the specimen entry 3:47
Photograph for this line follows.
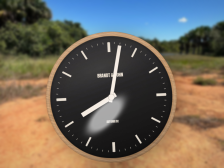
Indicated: 8:02
